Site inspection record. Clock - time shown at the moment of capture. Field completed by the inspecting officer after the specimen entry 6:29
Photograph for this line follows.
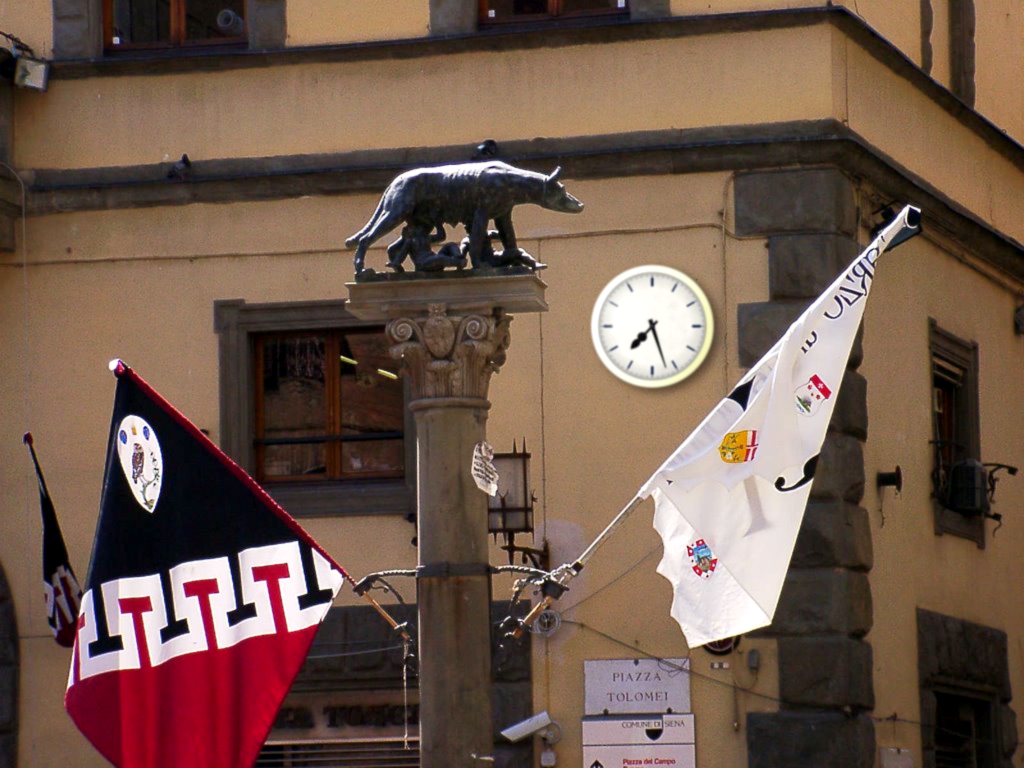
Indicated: 7:27
